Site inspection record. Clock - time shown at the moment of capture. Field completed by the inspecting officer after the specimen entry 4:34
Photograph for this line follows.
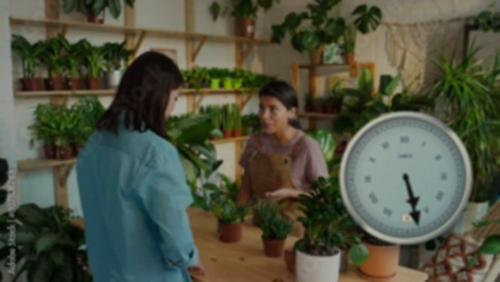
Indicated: 5:28
